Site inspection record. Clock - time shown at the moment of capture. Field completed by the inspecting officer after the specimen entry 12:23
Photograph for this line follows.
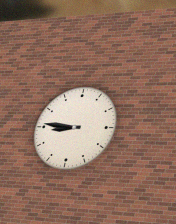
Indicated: 8:46
